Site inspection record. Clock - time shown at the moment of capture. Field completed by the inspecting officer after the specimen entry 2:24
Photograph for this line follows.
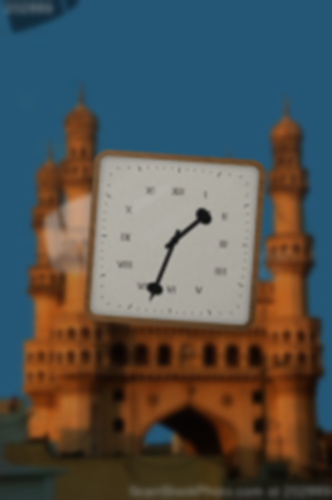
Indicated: 1:33
